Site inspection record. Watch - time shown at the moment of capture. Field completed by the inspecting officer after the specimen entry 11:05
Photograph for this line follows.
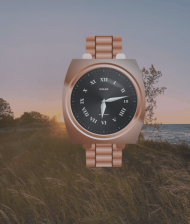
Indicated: 6:13
